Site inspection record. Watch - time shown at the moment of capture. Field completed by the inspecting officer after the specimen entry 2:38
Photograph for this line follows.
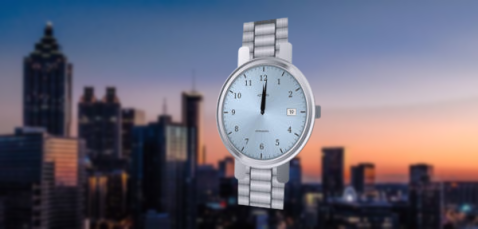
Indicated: 12:01
